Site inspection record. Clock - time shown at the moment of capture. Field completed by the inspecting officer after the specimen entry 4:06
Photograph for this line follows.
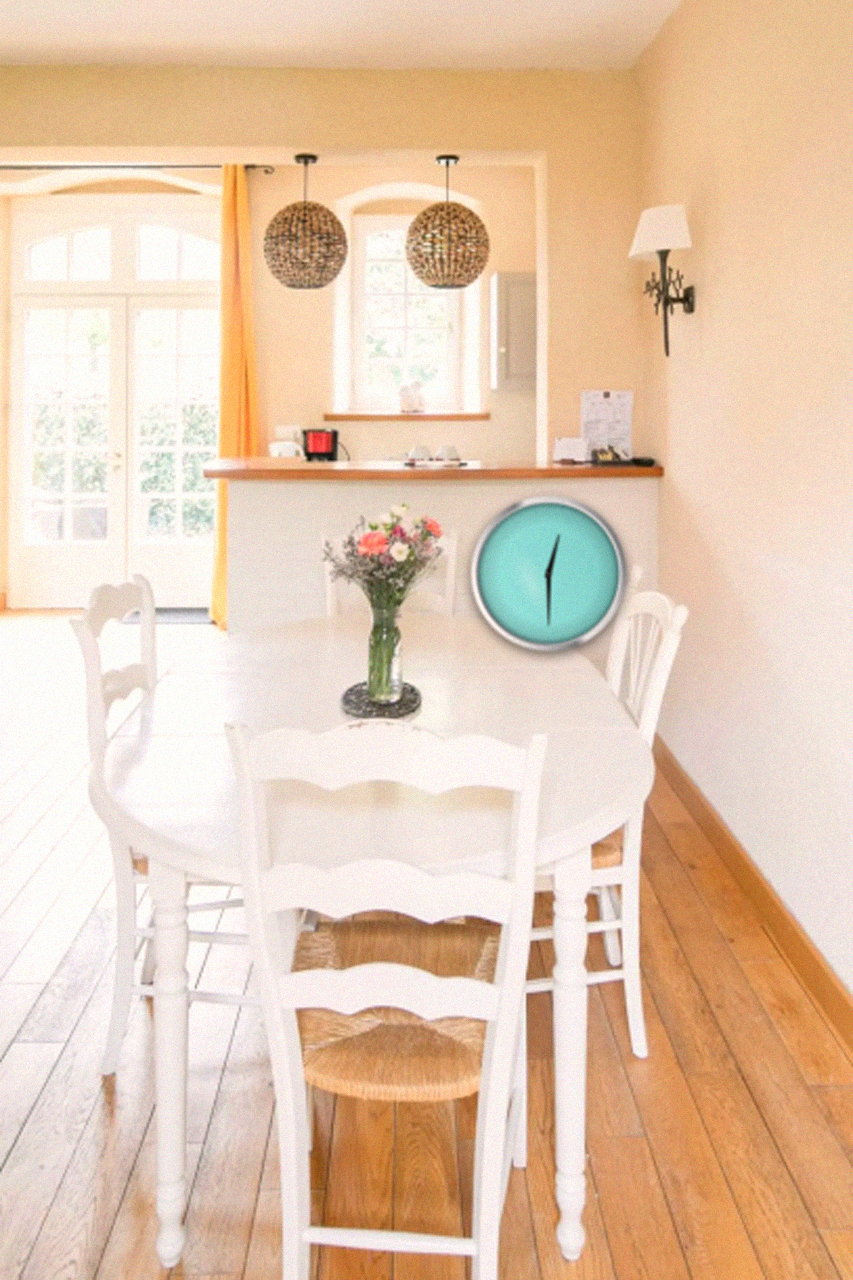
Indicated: 12:30
